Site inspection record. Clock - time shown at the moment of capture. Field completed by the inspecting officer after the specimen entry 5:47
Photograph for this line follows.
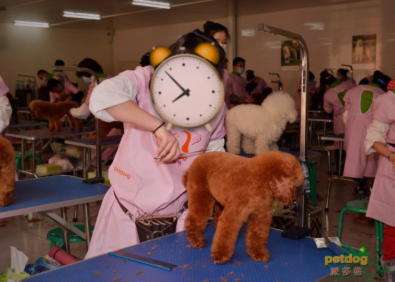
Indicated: 7:53
